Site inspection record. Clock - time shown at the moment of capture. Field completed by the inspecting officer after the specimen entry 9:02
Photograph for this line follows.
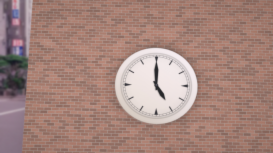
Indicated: 5:00
